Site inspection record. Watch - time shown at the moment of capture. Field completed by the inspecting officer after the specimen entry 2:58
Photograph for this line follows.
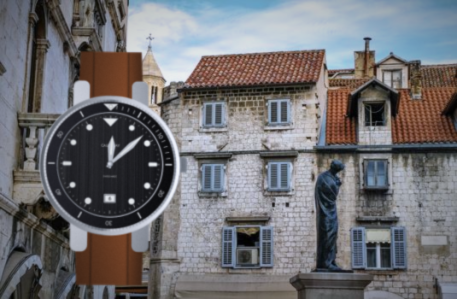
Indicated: 12:08
